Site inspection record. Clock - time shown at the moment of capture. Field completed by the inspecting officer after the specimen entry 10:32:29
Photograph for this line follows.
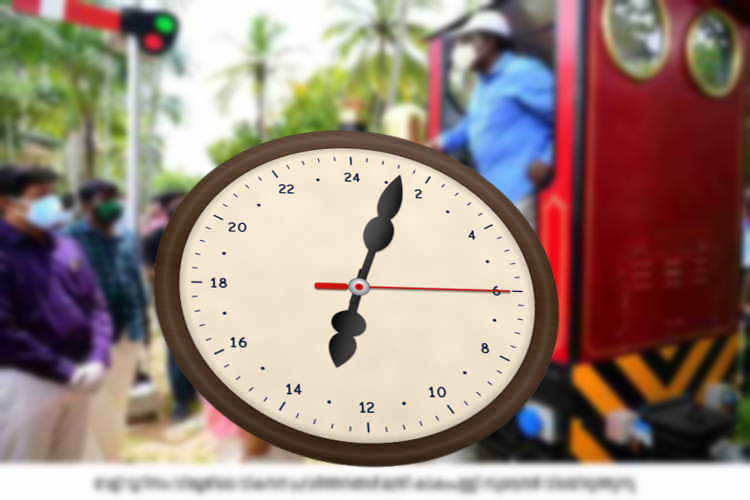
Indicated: 13:03:15
